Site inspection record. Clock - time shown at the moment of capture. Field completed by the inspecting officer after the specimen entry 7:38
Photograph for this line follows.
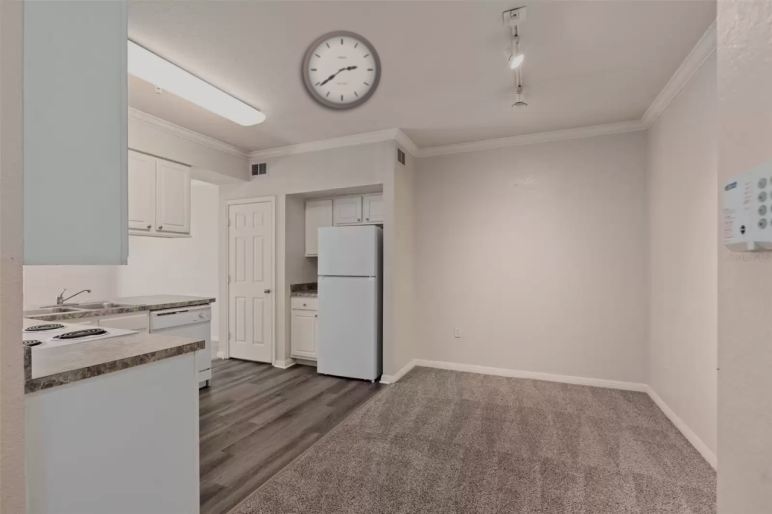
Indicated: 2:39
